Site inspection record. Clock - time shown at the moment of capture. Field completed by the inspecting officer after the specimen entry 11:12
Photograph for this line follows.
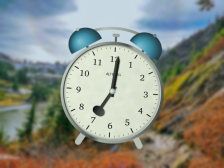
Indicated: 7:01
